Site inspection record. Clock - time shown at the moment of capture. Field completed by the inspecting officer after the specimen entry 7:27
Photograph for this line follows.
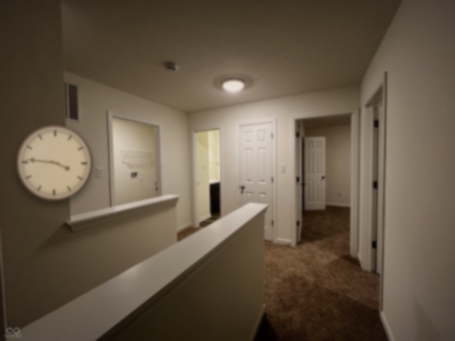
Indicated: 3:46
